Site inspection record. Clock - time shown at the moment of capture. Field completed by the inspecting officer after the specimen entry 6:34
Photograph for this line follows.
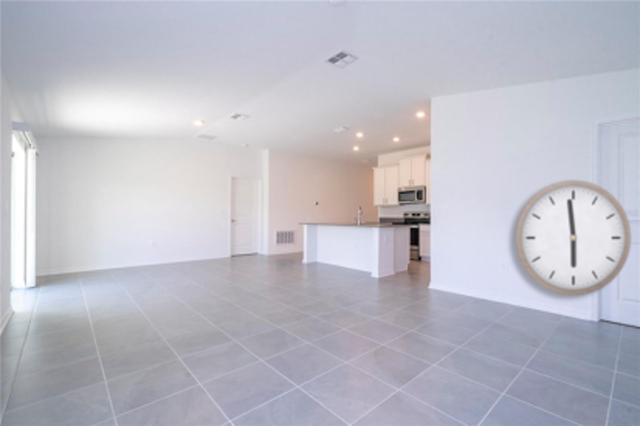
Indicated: 5:59
